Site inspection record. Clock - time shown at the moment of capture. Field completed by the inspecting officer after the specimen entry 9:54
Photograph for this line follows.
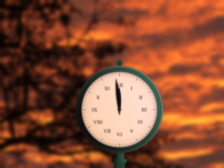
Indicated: 11:59
